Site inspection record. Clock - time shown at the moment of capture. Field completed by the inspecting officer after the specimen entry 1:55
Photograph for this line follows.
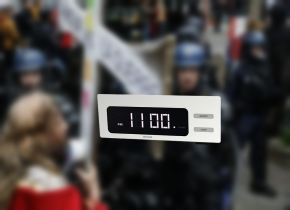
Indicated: 11:00
